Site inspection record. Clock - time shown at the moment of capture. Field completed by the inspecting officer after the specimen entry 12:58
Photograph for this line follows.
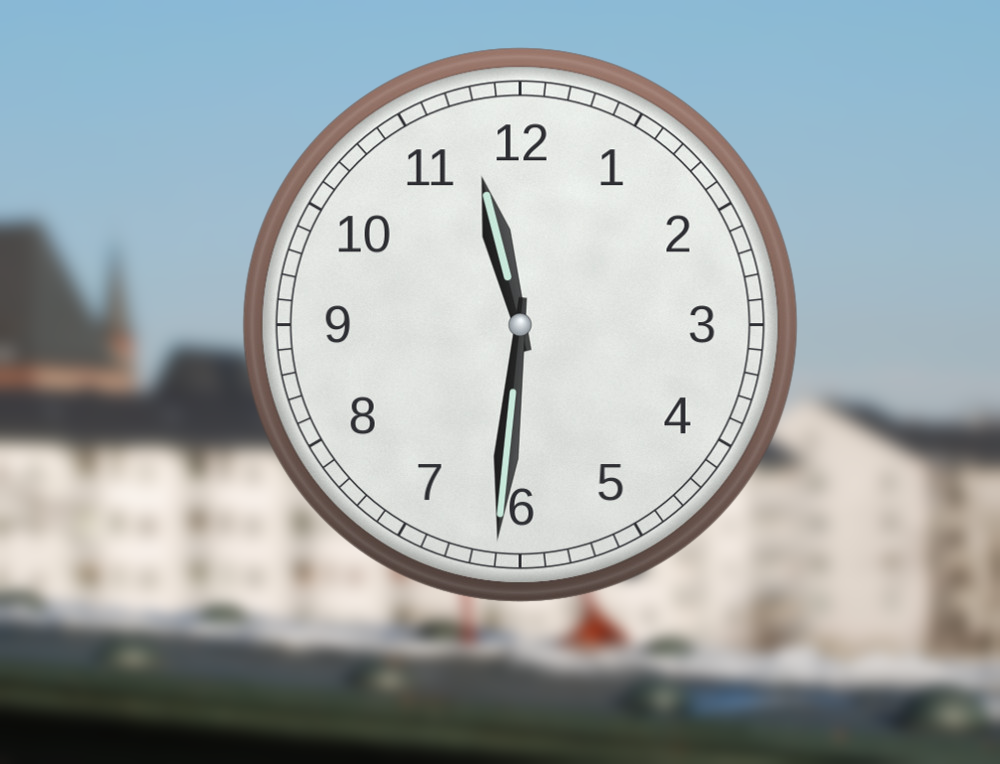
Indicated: 11:31
